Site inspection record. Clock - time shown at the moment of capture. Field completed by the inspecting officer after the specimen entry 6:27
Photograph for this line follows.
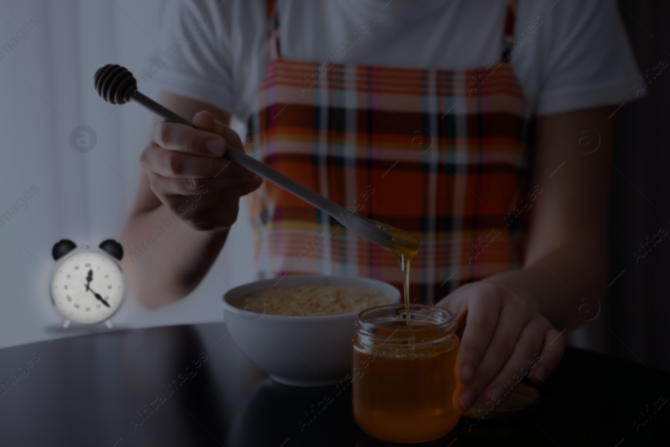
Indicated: 12:22
